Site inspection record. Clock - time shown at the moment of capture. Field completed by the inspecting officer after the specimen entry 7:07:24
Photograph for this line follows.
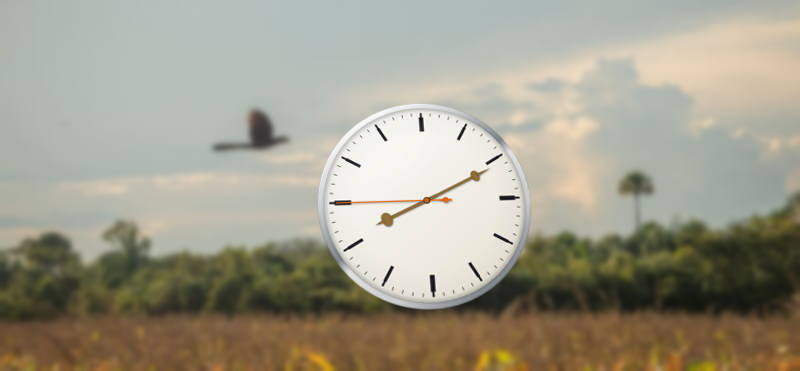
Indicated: 8:10:45
